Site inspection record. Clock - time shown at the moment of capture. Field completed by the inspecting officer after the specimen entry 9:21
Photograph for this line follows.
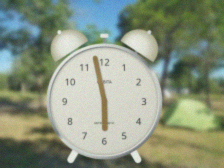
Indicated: 5:58
